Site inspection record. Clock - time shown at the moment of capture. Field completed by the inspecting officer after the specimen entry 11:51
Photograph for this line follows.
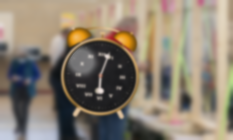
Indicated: 6:03
